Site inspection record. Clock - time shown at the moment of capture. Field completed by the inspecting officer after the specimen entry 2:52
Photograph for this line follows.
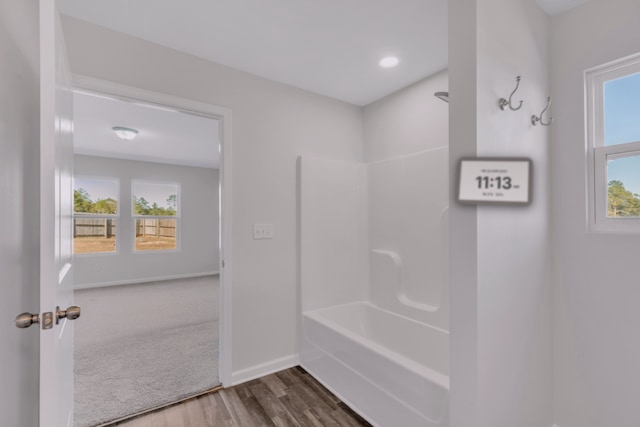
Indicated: 11:13
